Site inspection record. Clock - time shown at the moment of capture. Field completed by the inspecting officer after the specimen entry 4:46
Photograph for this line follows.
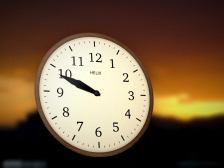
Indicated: 9:49
